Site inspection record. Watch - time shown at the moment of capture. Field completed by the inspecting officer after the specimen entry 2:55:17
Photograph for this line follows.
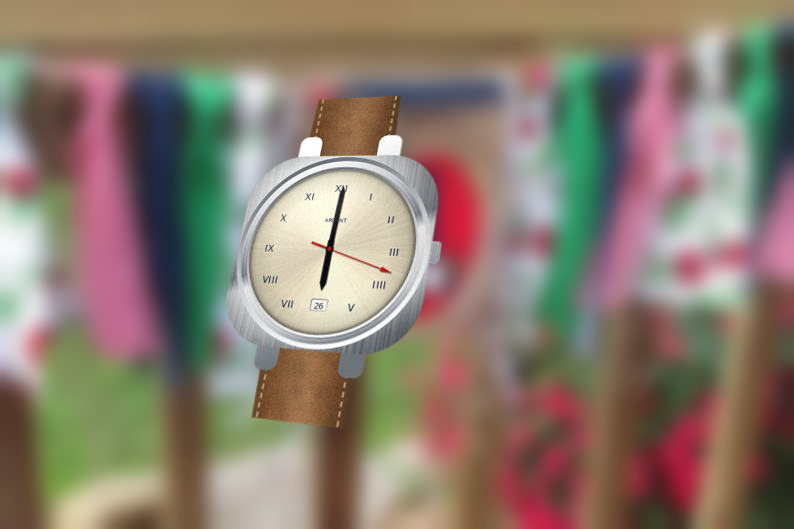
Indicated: 6:00:18
